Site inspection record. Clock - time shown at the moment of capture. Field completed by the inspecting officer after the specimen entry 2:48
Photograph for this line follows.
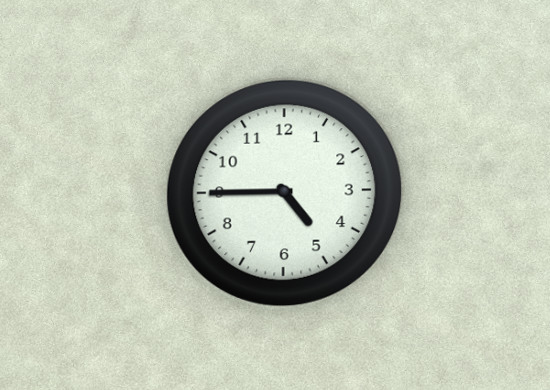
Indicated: 4:45
